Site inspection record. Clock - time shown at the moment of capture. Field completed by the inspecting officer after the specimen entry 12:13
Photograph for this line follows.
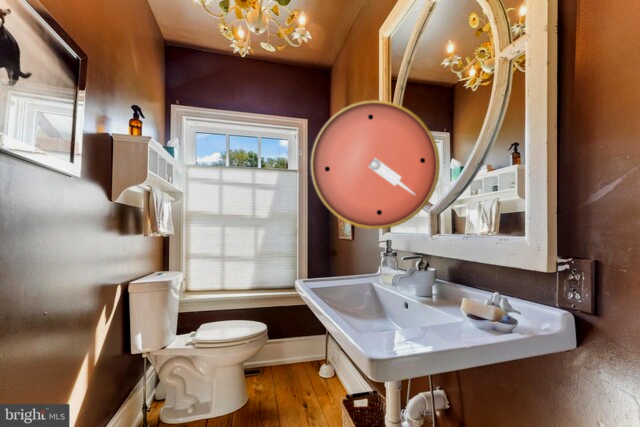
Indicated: 4:22
